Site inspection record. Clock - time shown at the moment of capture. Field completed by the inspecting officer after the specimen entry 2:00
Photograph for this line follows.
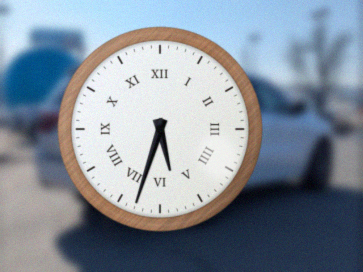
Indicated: 5:33
